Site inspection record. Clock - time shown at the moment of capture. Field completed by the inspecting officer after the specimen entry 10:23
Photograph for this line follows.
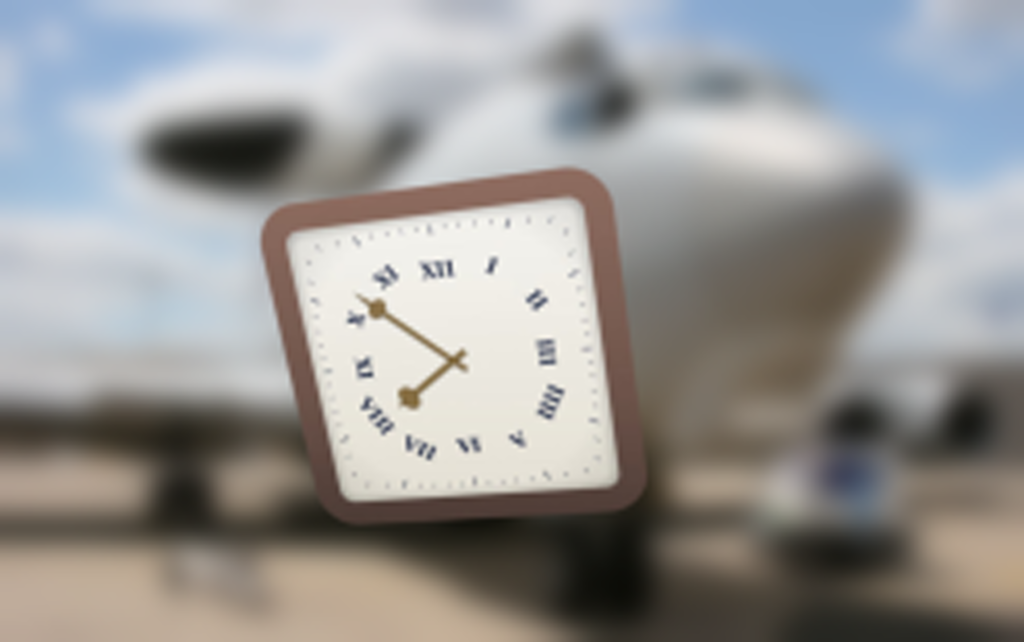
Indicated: 7:52
